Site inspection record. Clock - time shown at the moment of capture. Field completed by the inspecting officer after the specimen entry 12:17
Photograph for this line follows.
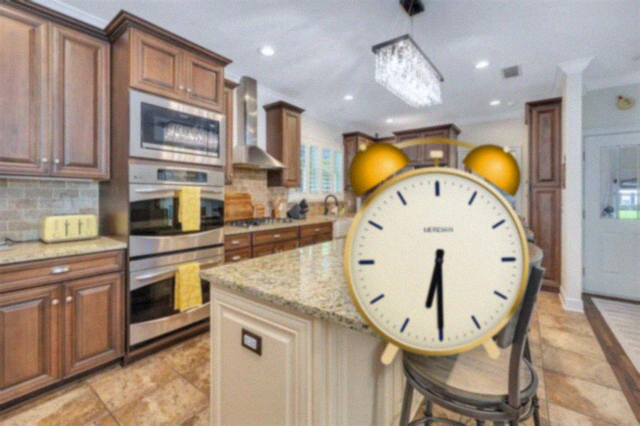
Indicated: 6:30
